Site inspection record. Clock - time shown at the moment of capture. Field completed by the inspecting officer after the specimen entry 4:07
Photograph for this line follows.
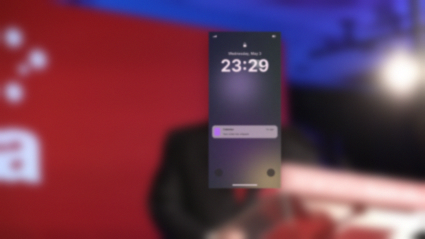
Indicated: 23:29
